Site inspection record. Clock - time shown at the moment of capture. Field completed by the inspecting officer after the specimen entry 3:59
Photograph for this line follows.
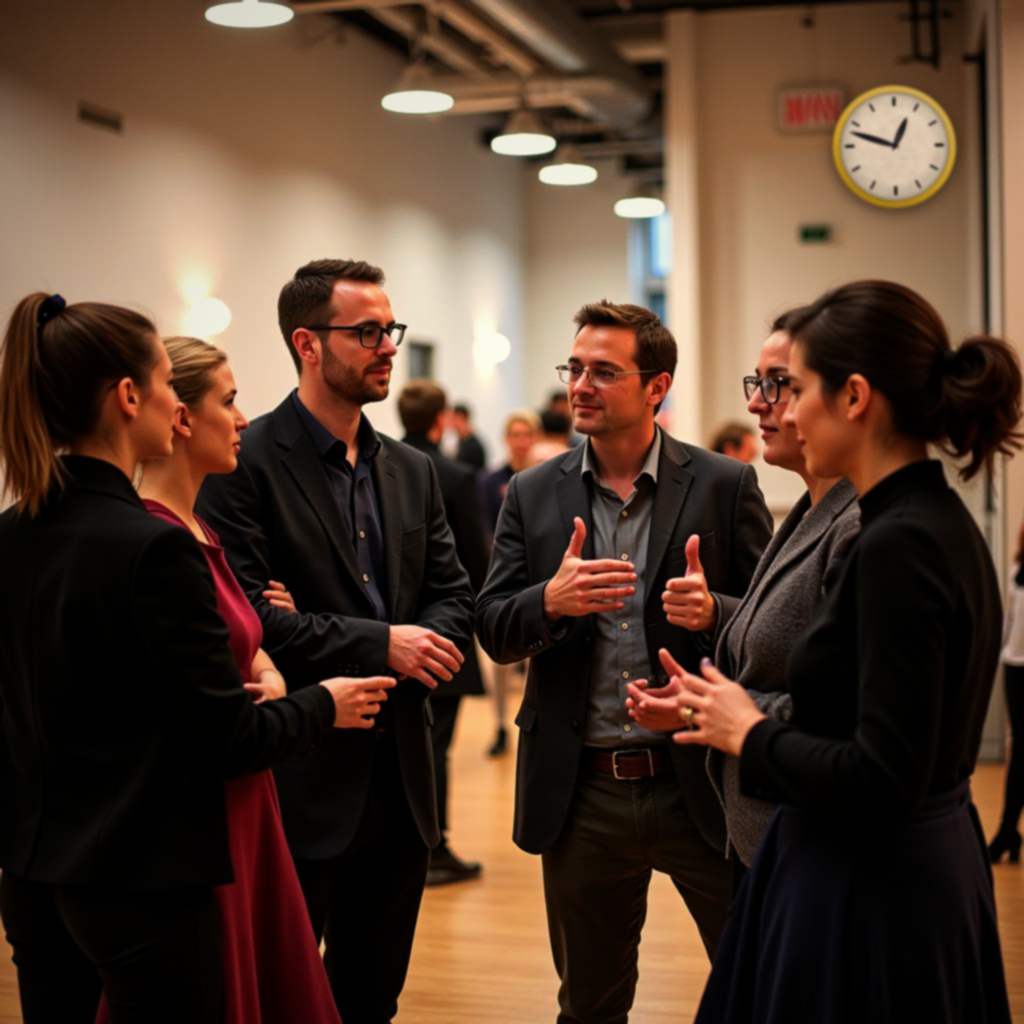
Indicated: 12:48
